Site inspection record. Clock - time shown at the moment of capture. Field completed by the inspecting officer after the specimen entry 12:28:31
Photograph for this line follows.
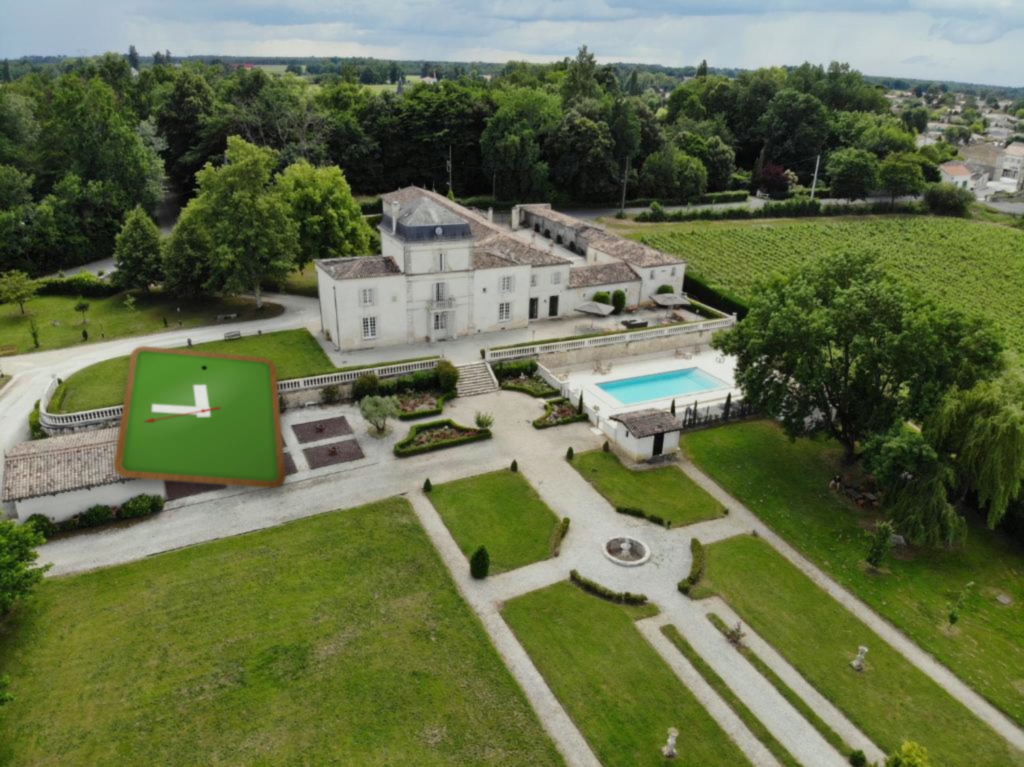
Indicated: 11:44:42
